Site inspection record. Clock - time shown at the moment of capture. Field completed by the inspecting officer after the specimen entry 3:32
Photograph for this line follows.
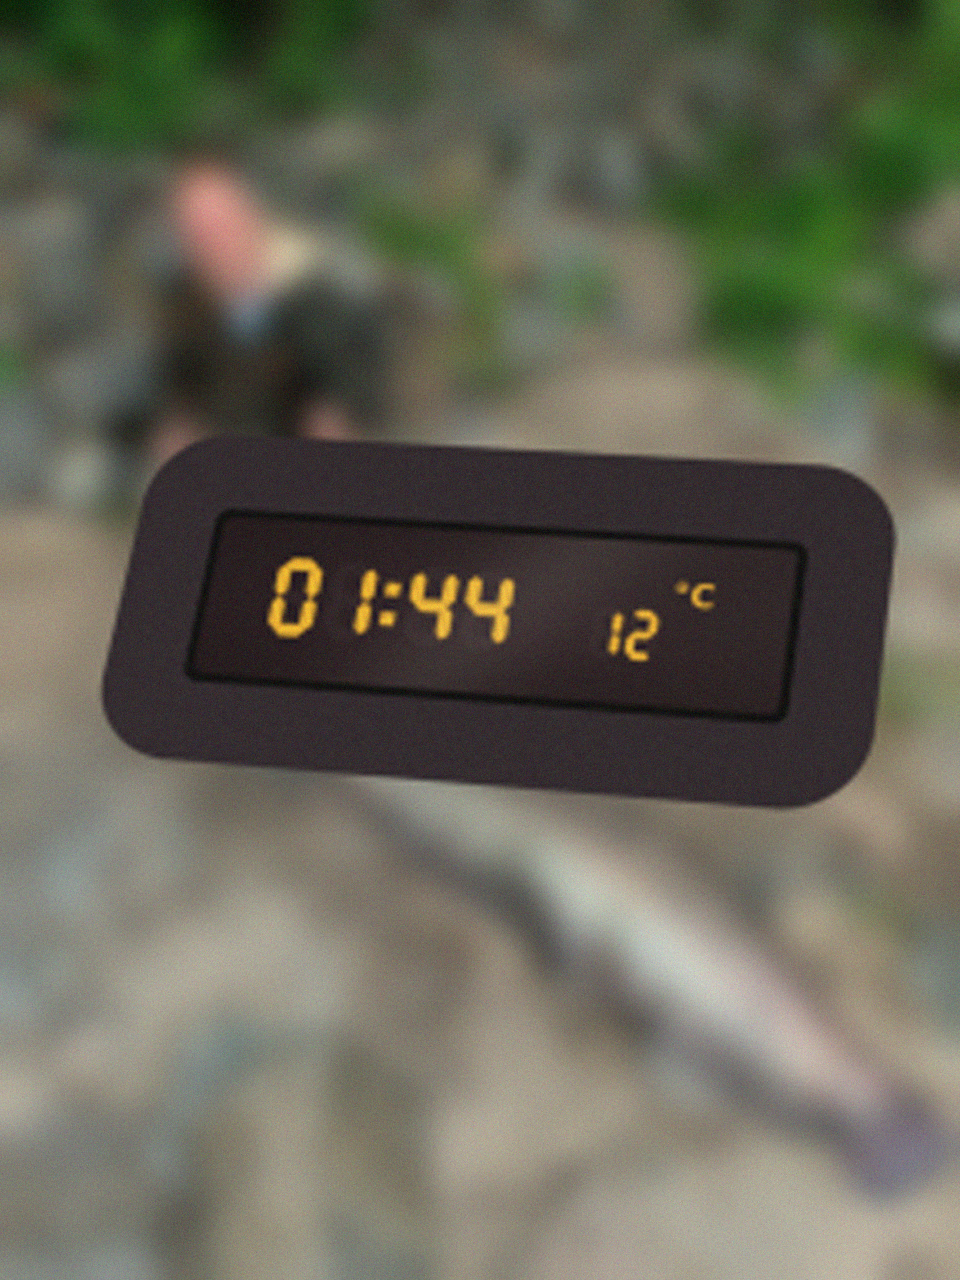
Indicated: 1:44
